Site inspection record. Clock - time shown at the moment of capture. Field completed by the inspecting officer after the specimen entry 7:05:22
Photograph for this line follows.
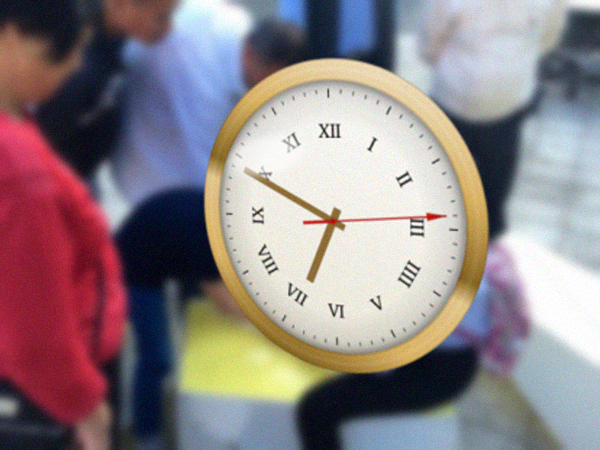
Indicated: 6:49:14
